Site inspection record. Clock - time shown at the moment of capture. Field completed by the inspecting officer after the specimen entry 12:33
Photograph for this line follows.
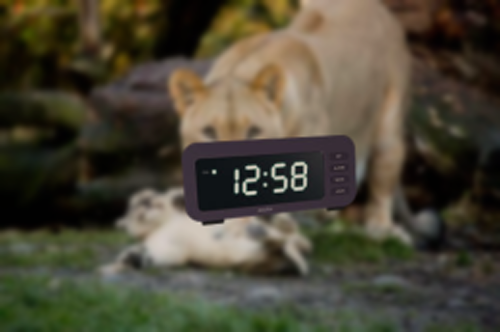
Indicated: 12:58
